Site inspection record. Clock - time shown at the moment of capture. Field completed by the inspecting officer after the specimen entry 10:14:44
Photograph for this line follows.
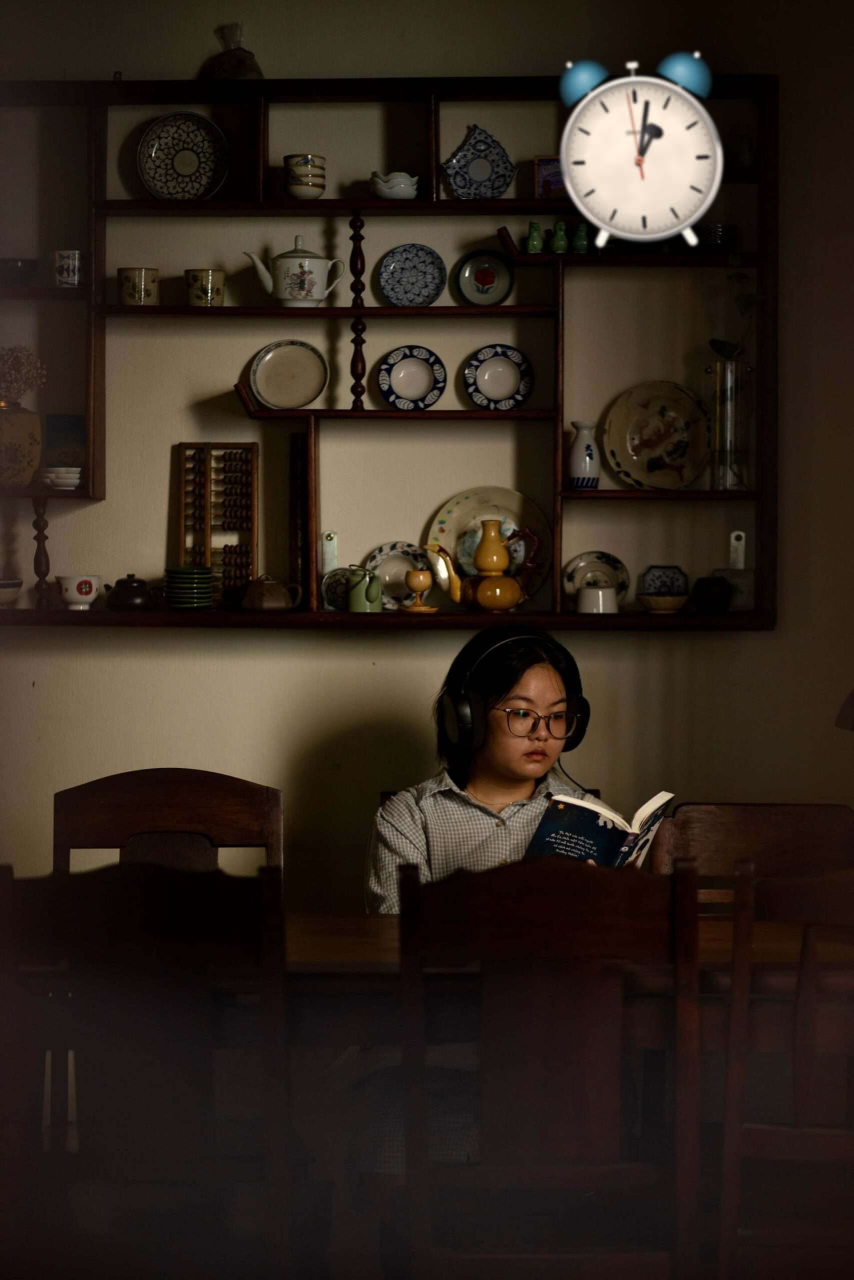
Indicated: 1:01:59
